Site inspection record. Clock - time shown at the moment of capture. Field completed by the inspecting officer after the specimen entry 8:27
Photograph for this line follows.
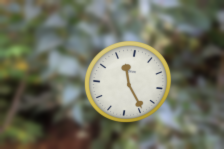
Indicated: 11:24
